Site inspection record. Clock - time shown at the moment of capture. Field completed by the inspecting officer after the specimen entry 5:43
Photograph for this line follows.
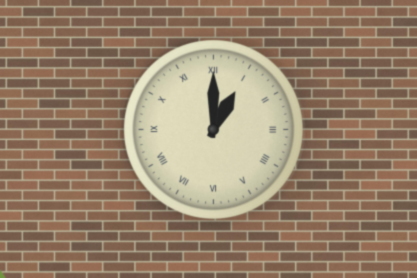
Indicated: 1:00
